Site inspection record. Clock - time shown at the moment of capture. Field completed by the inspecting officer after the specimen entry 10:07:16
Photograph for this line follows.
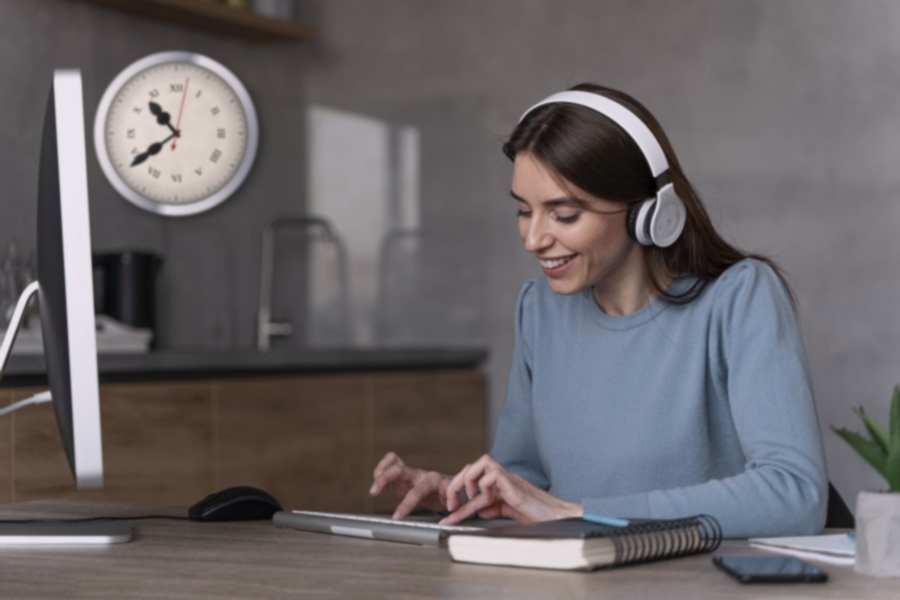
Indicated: 10:39:02
